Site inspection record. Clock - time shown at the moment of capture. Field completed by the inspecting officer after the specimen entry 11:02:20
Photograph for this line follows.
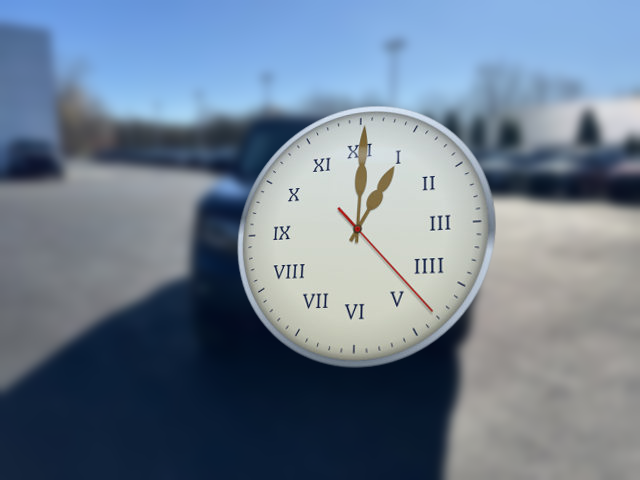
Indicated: 1:00:23
